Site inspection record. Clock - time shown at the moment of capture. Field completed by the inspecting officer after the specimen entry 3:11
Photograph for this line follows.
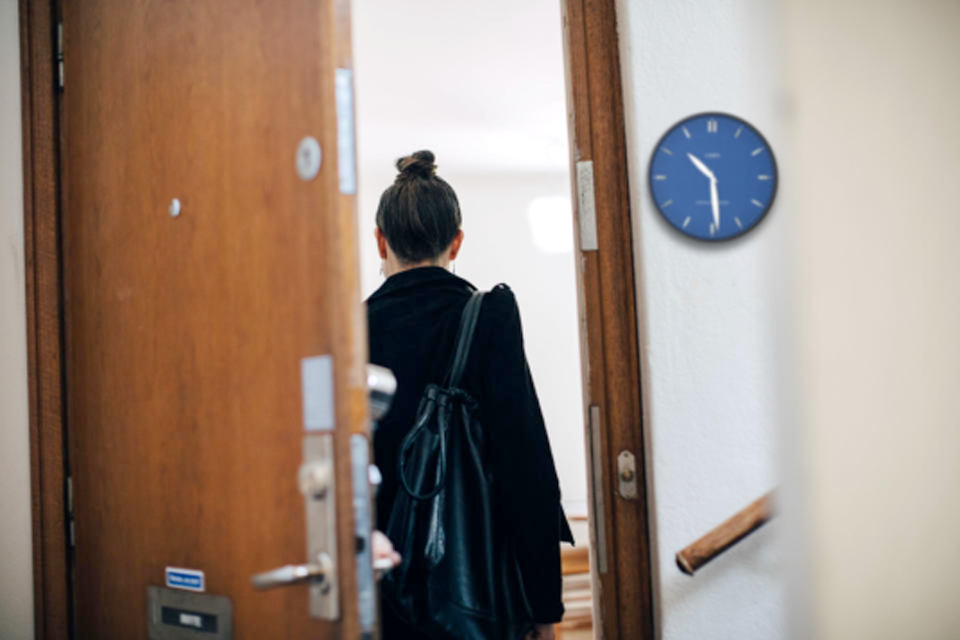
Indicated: 10:29
